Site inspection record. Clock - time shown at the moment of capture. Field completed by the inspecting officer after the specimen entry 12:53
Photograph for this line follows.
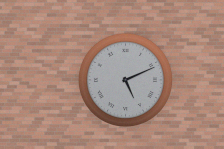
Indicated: 5:11
